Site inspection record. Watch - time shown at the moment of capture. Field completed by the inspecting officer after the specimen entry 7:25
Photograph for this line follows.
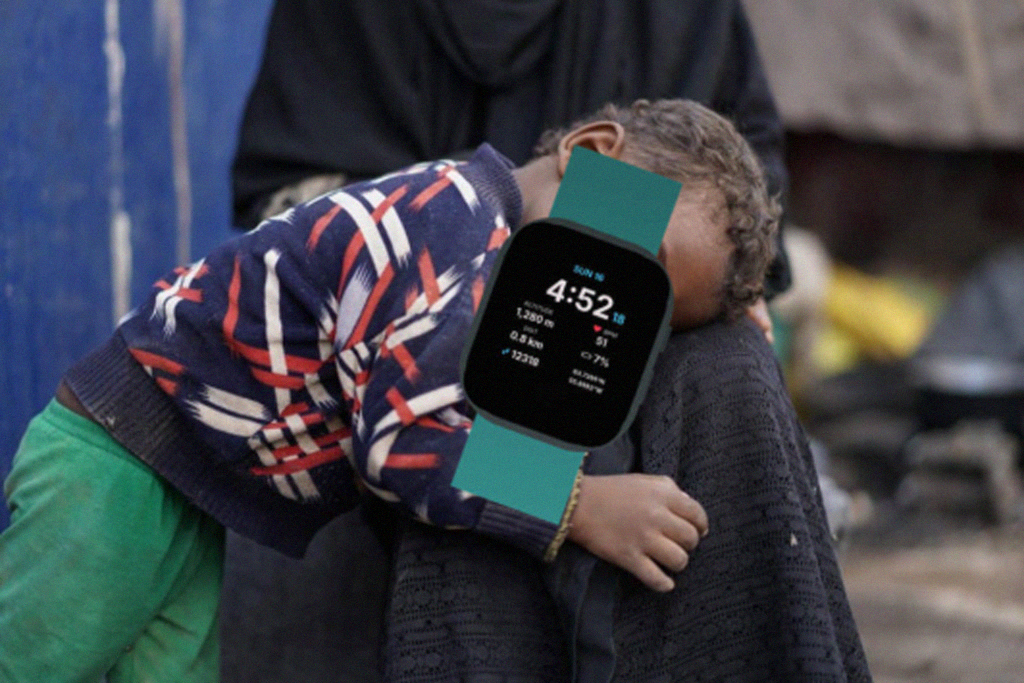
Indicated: 4:52
